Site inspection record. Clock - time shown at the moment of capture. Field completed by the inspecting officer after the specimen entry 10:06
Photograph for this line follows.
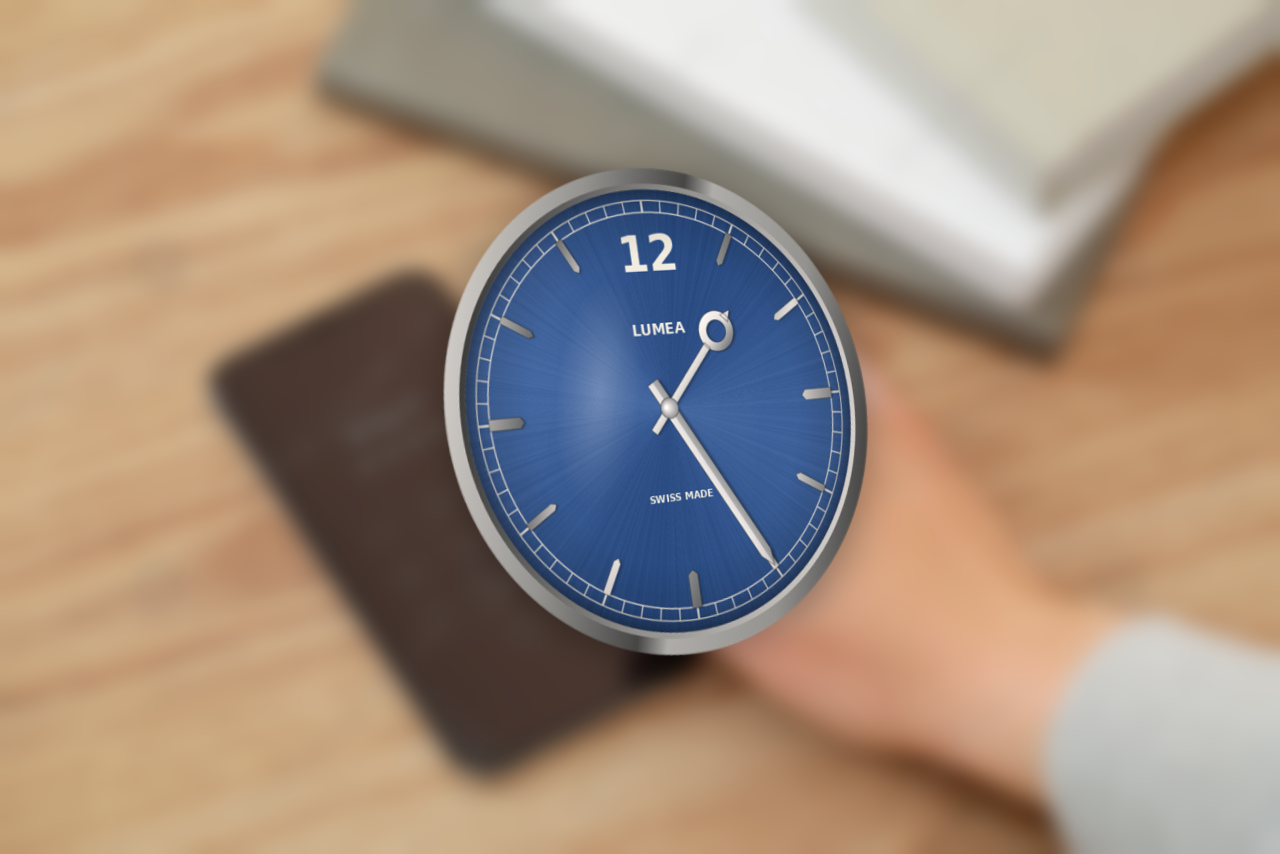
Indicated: 1:25
